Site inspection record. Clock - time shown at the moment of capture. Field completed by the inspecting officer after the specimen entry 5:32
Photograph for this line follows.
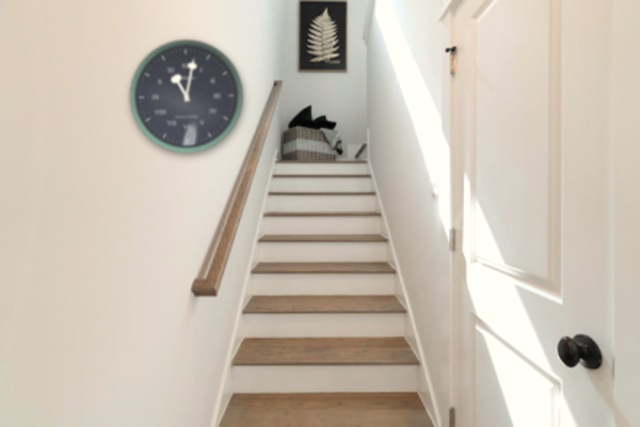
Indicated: 11:02
